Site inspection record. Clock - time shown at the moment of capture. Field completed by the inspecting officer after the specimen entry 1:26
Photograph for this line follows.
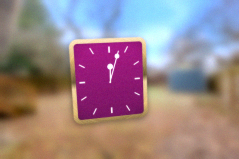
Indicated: 12:03
